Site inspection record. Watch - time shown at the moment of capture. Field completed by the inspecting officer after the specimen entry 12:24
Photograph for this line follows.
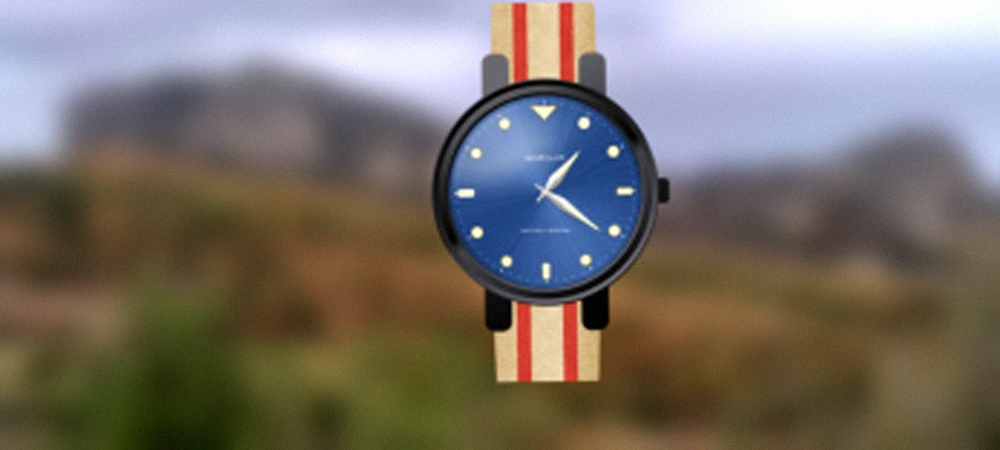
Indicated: 1:21
